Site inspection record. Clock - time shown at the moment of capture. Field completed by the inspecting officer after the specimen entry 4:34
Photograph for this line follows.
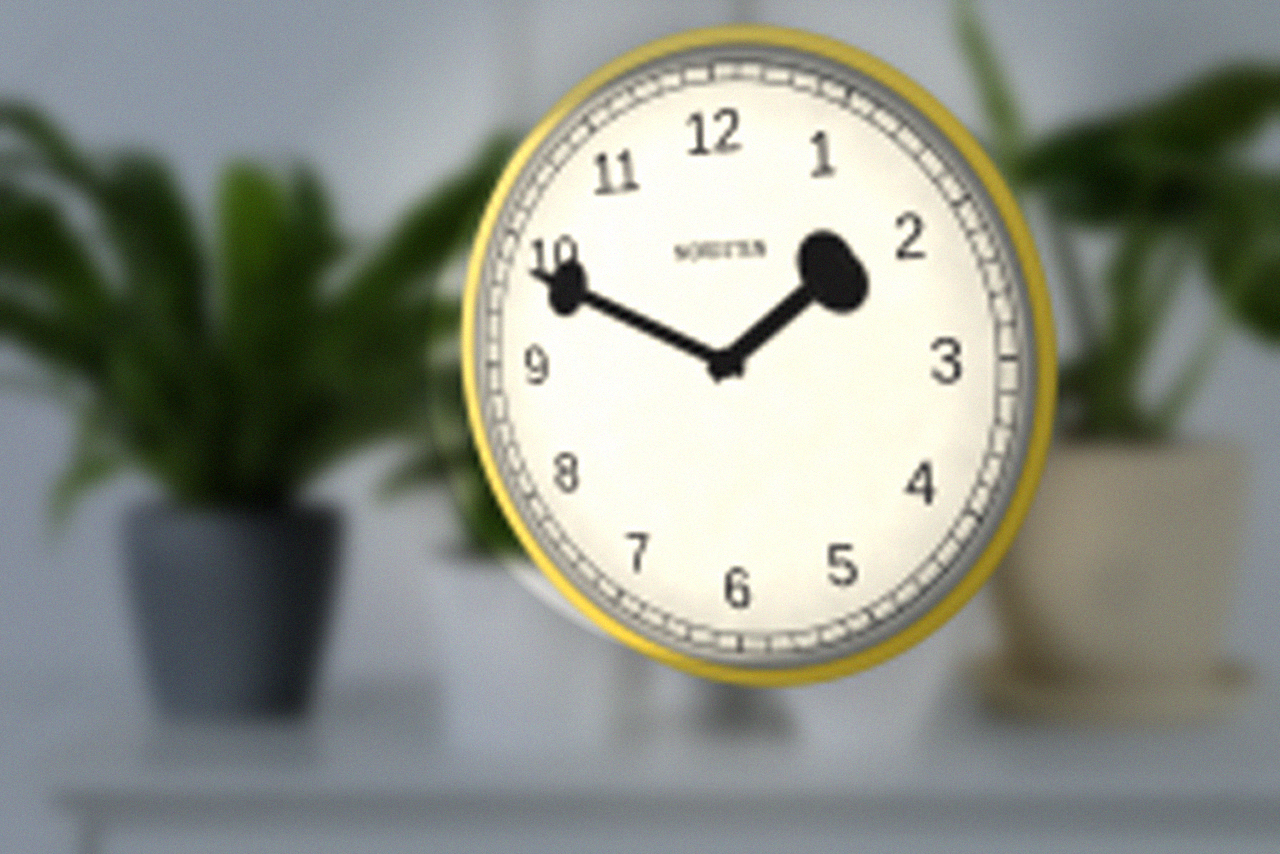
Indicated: 1:49
